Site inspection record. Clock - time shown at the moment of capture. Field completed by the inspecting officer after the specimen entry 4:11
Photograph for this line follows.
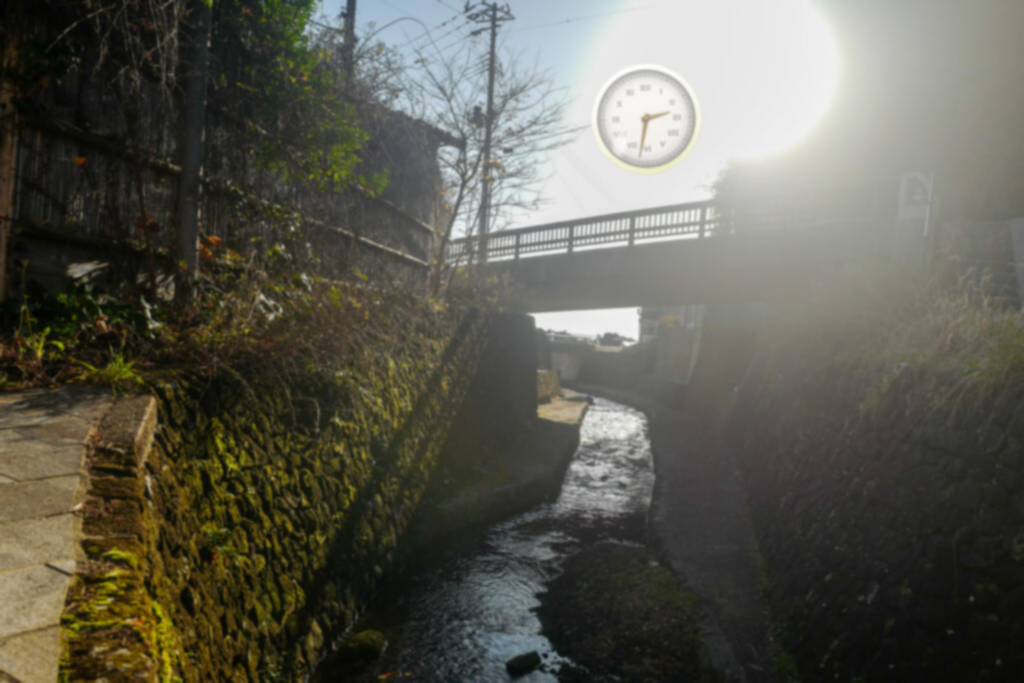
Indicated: 2:32
